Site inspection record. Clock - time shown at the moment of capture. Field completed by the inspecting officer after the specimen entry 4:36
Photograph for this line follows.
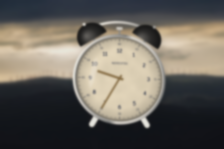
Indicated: 9:35
